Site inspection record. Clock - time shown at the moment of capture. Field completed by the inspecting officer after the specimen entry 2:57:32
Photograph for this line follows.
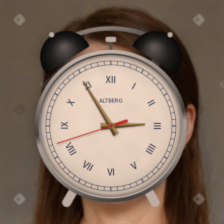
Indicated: 2:54:42
